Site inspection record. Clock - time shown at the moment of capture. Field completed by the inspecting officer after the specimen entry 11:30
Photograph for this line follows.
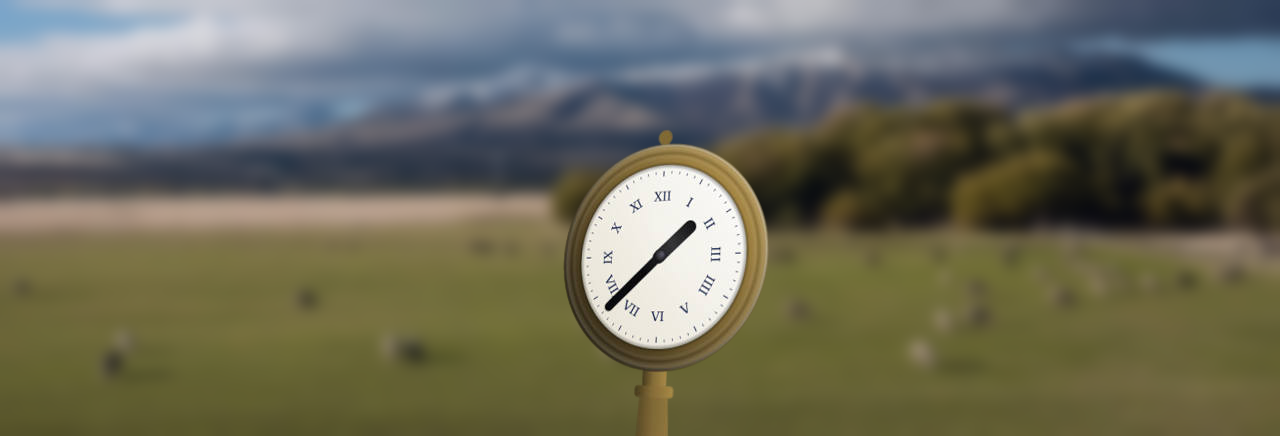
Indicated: 1:38
